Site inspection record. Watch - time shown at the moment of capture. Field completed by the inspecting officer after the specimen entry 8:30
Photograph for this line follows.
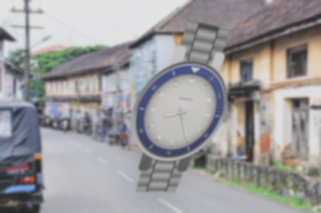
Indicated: 8:25
